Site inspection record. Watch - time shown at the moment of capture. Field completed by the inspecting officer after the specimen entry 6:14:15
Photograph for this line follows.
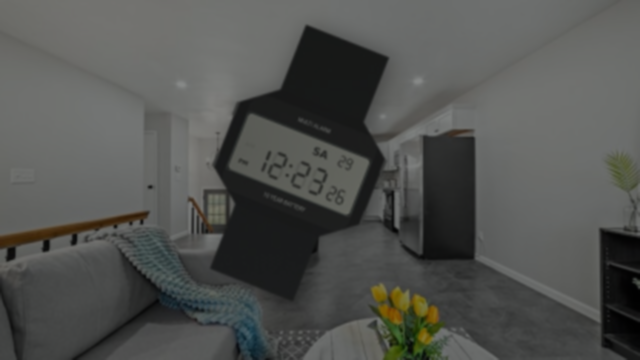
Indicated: 12:23:26
